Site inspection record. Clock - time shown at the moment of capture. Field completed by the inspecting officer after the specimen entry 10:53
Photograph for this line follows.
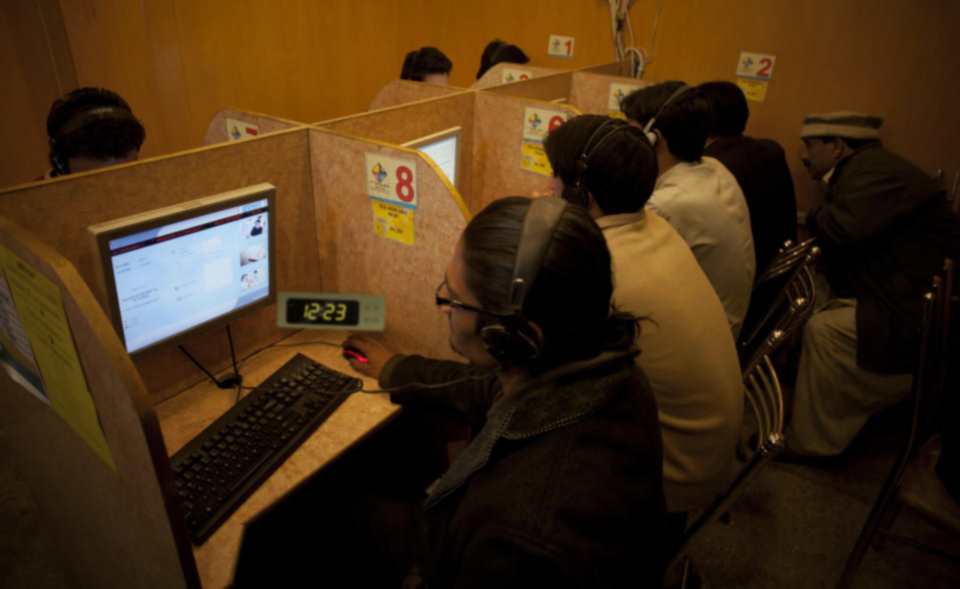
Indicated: 12:23
